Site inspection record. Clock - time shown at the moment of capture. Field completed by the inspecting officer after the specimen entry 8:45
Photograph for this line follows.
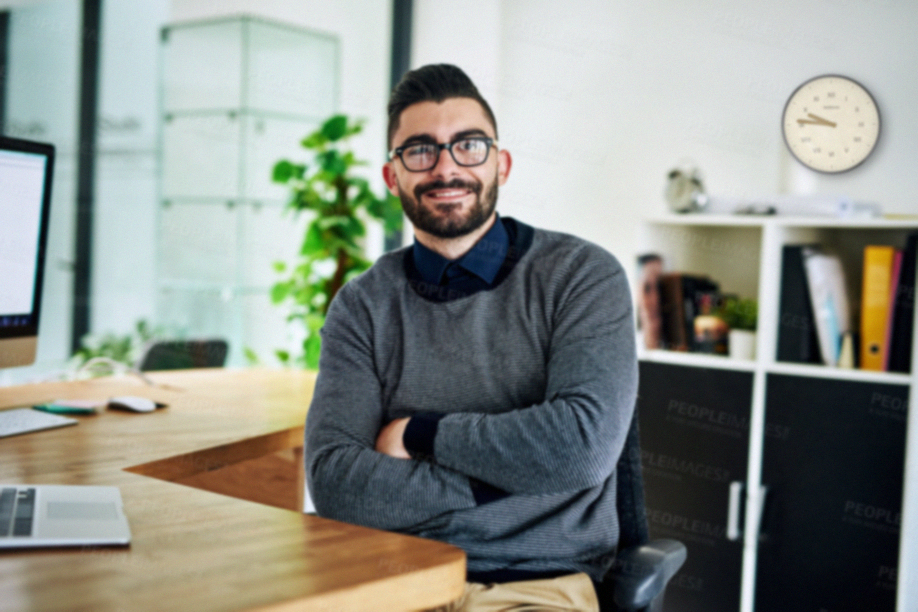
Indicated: 9:46
